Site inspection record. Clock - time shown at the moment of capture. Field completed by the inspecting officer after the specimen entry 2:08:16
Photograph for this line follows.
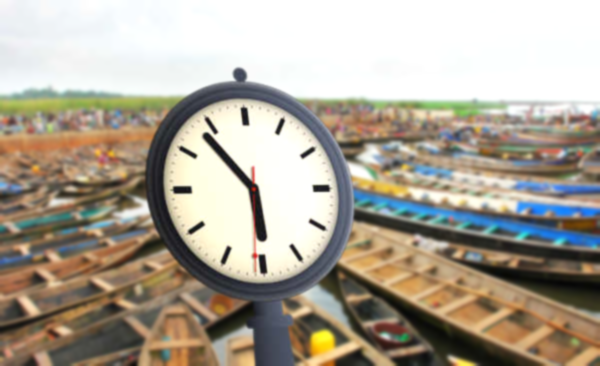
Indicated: 5:53:31
